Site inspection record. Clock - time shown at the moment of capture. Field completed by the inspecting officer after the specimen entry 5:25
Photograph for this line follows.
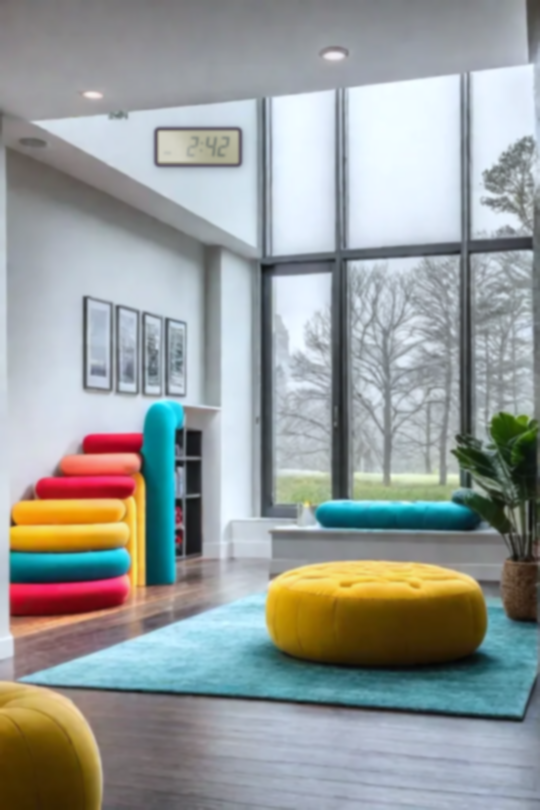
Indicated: 2:42
